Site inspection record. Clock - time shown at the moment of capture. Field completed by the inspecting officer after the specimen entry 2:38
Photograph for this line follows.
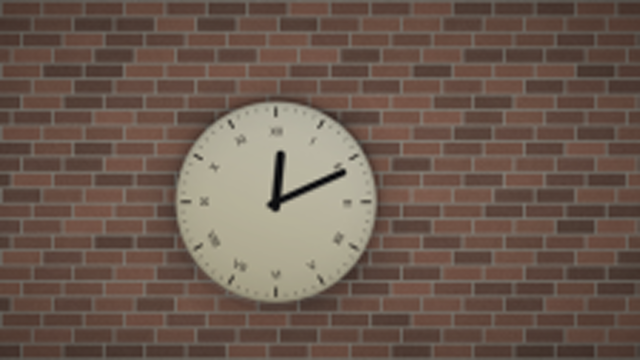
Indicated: 12:11
